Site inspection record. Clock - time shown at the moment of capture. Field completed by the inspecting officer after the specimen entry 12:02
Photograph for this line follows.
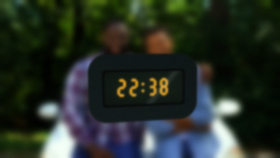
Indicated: 22:38
